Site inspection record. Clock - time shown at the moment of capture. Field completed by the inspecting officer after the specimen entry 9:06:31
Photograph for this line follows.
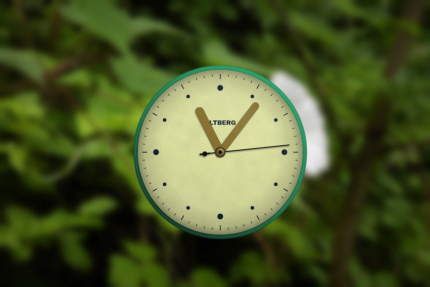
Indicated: 11:06:14
